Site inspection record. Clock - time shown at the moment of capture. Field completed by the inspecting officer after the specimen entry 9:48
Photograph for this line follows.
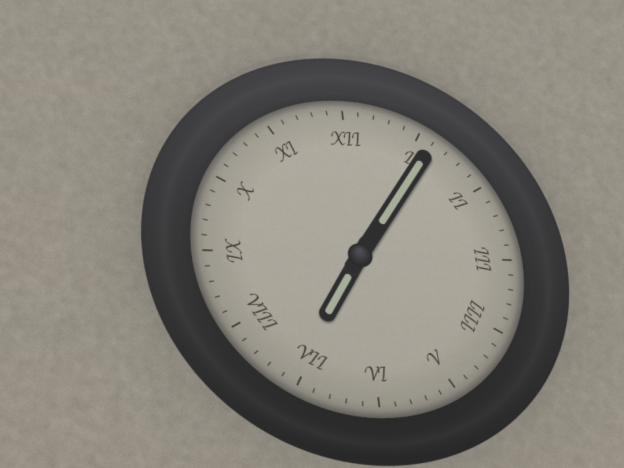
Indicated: 7:06
